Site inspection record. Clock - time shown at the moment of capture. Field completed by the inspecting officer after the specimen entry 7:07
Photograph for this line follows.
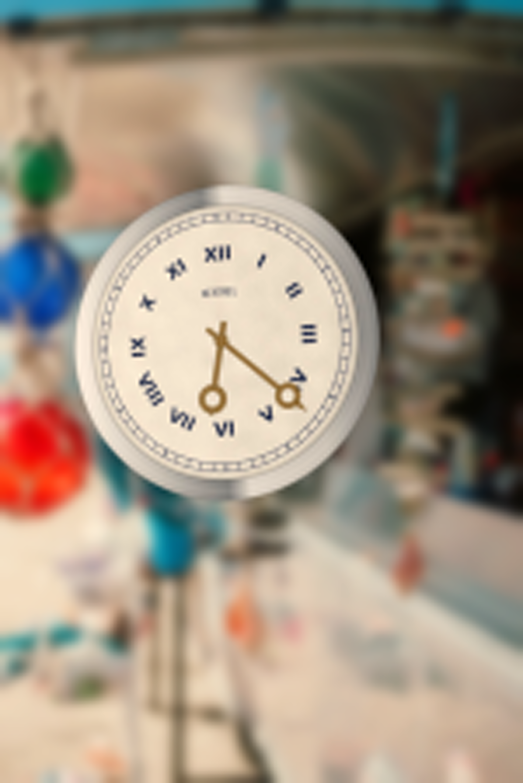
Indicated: 6:22
